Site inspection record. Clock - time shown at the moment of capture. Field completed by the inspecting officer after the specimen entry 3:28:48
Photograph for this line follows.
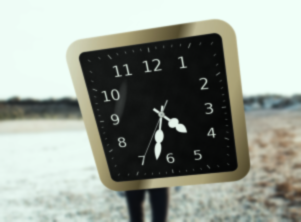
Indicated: 4:32:35
